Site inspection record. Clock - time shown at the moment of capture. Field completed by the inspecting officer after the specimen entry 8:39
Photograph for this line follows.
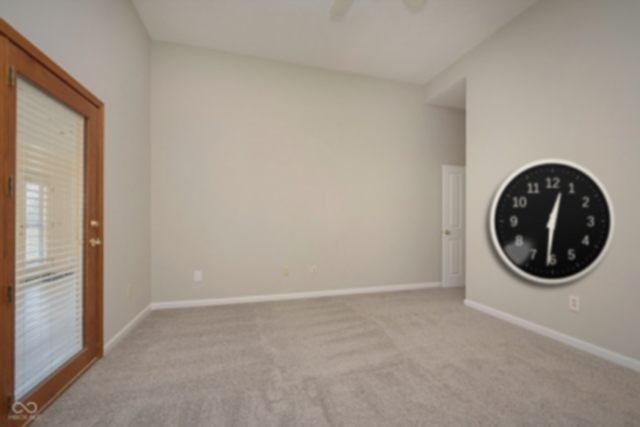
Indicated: 12:31
